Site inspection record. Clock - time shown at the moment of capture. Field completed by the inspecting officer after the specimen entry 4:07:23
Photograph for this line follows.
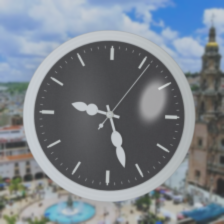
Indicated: 9:27:06
